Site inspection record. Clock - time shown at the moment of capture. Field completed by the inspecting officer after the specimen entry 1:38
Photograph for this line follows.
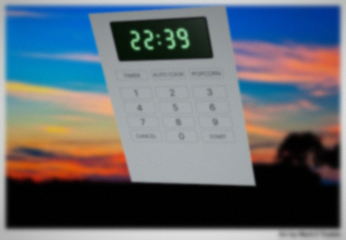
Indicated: 22:39
